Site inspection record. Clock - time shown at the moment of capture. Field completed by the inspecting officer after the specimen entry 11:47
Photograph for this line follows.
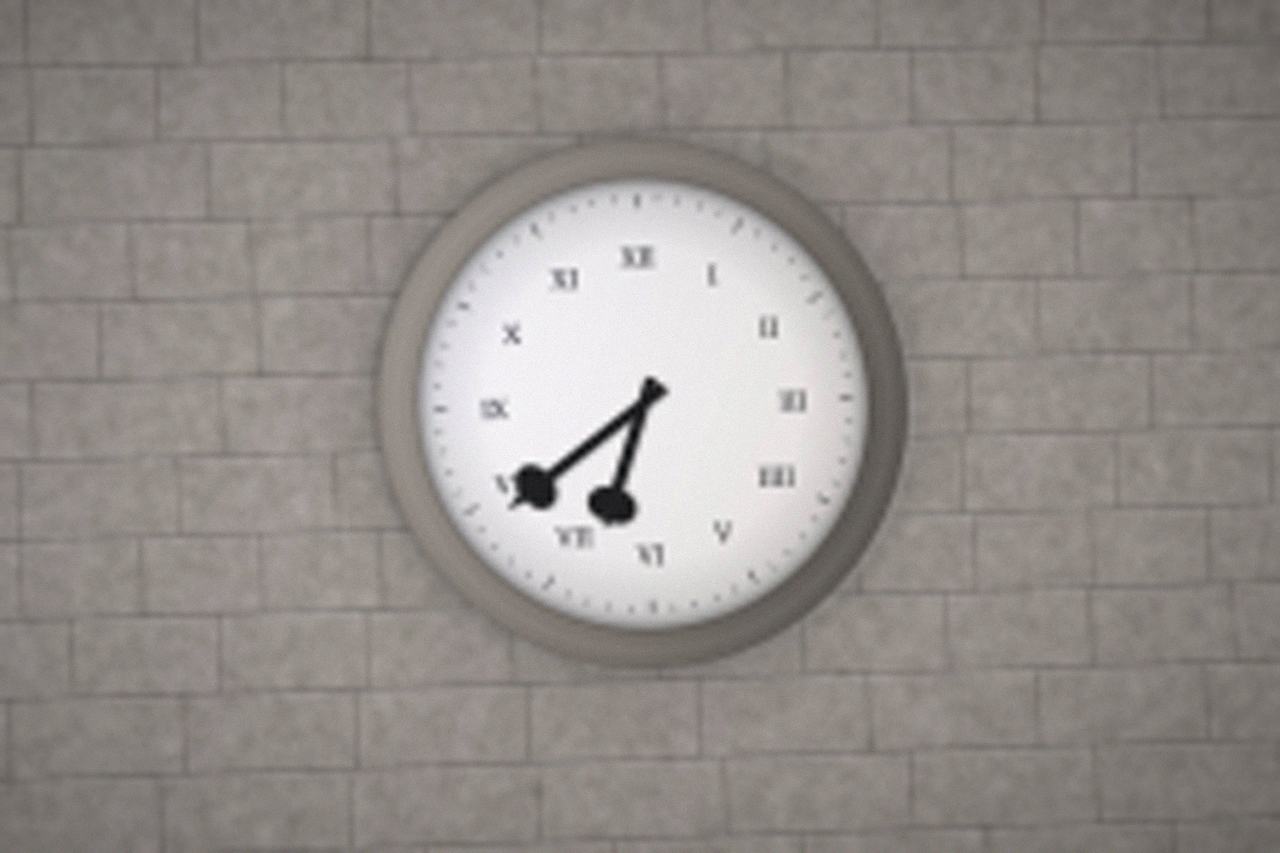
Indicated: 6:39
